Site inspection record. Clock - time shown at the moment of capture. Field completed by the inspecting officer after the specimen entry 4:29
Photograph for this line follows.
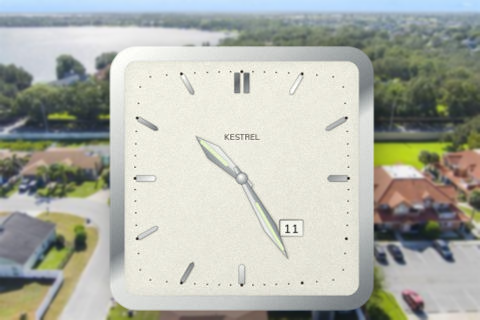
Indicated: 10:25
